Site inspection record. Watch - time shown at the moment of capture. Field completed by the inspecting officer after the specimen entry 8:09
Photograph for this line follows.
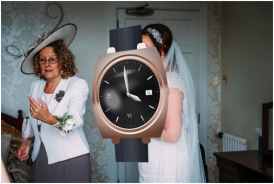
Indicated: 3:59
